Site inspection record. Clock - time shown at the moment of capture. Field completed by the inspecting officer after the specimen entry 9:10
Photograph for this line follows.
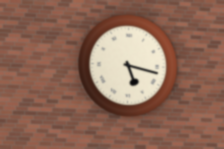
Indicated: 5:17
